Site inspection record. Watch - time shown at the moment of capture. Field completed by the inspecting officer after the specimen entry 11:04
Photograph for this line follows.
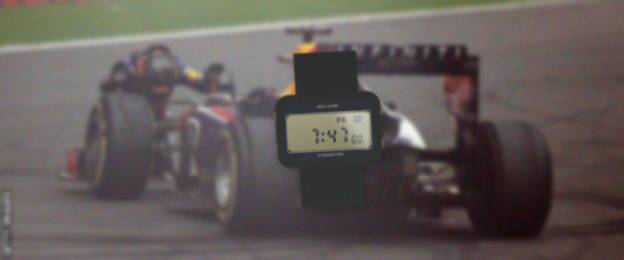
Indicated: 7:47
